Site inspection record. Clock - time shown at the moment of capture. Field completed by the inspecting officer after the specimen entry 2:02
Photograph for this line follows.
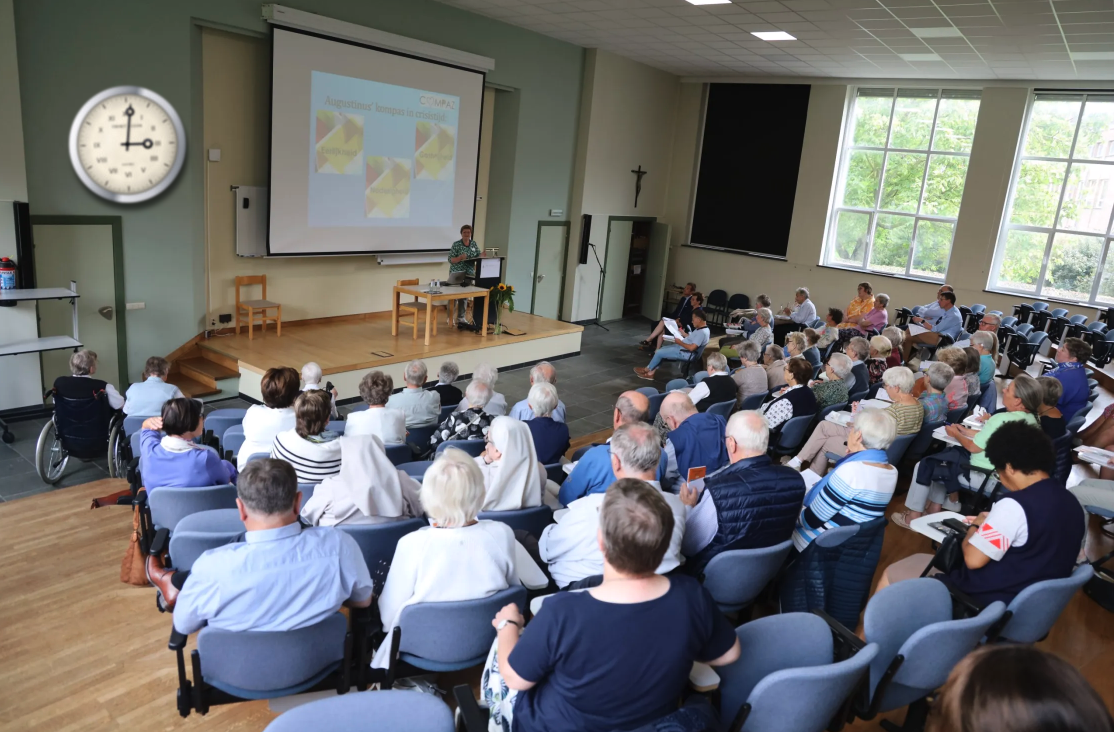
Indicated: 3:01
